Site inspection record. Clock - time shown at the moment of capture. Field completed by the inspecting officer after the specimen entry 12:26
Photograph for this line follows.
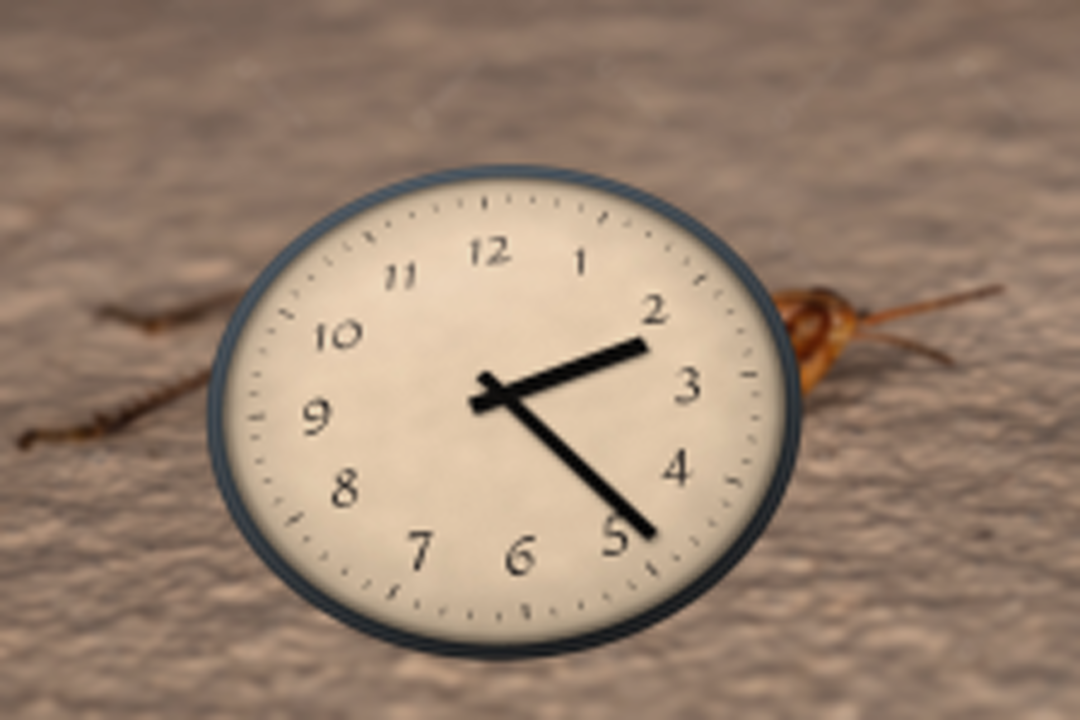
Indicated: 2:24
